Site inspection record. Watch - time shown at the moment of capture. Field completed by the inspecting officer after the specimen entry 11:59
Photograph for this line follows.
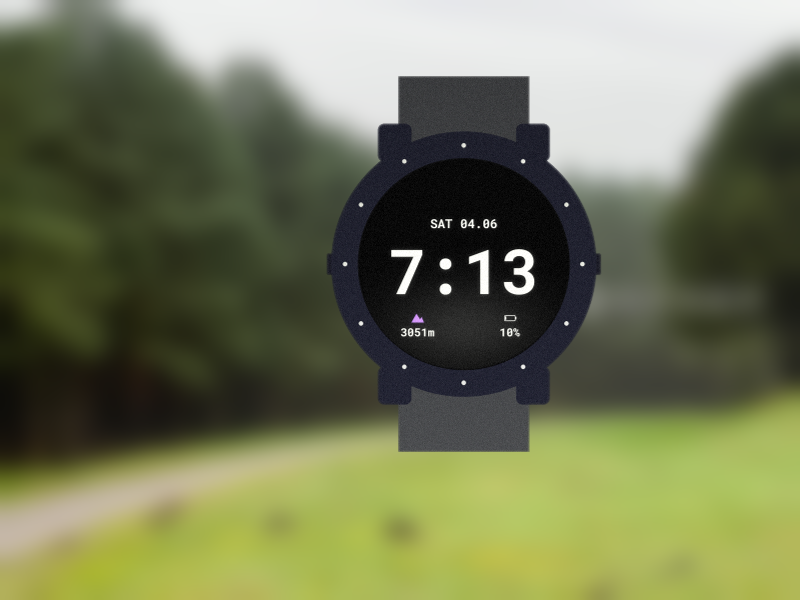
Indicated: 7:13
